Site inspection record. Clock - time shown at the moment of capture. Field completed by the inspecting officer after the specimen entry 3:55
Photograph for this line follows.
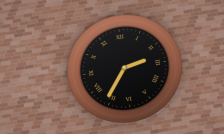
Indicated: 2:36
